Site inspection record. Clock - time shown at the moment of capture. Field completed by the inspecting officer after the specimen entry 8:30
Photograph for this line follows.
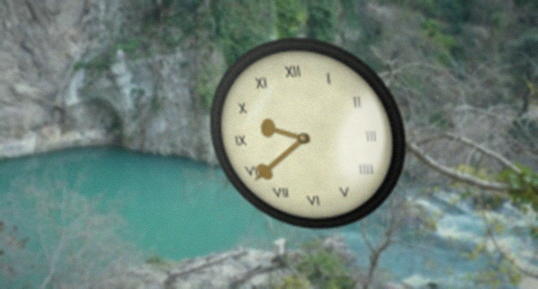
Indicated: 9:39
